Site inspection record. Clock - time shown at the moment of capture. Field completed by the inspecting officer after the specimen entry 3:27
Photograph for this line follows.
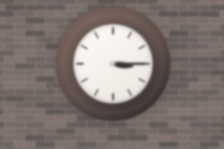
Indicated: 3:15
